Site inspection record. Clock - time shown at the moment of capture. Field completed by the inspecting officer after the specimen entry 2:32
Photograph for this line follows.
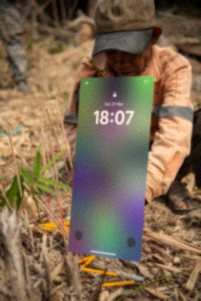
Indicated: 18:07
